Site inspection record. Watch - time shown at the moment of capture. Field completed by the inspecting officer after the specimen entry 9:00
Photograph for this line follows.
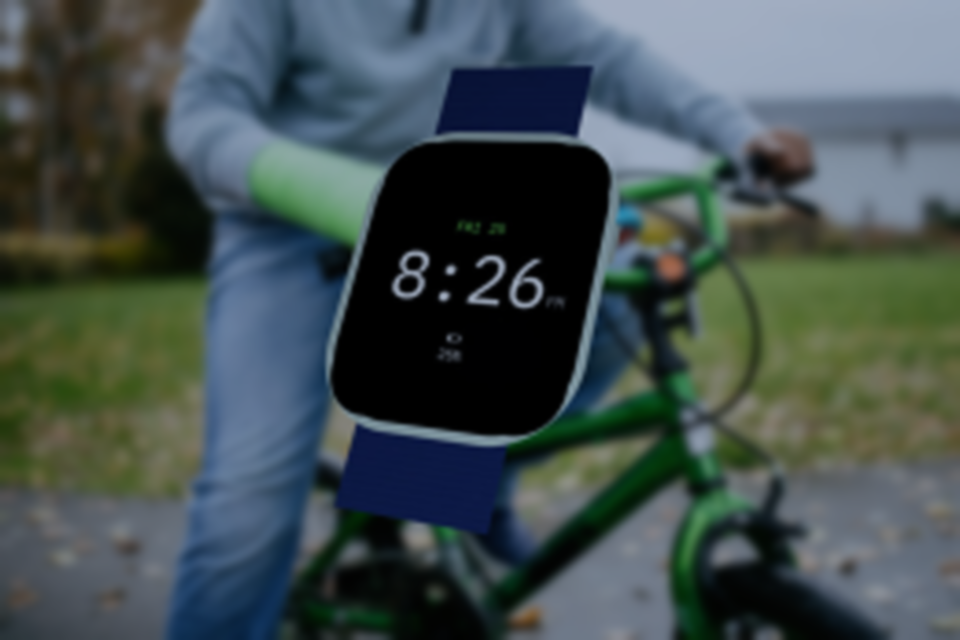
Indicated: 8:26
